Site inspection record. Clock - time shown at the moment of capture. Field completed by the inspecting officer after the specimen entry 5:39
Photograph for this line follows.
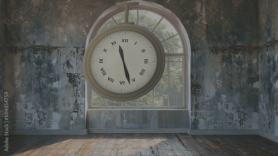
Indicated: 11:27
